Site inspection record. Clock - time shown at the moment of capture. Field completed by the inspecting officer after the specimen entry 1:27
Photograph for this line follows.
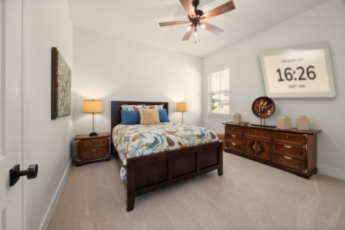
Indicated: 16:26
